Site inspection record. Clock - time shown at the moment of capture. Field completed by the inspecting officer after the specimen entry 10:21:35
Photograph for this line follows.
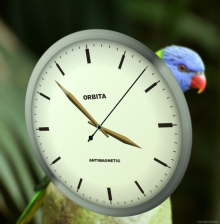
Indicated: 3:53:08
